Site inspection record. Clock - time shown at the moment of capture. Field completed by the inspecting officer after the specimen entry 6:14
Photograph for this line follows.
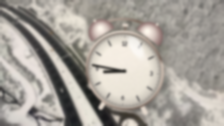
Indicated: 8:46
